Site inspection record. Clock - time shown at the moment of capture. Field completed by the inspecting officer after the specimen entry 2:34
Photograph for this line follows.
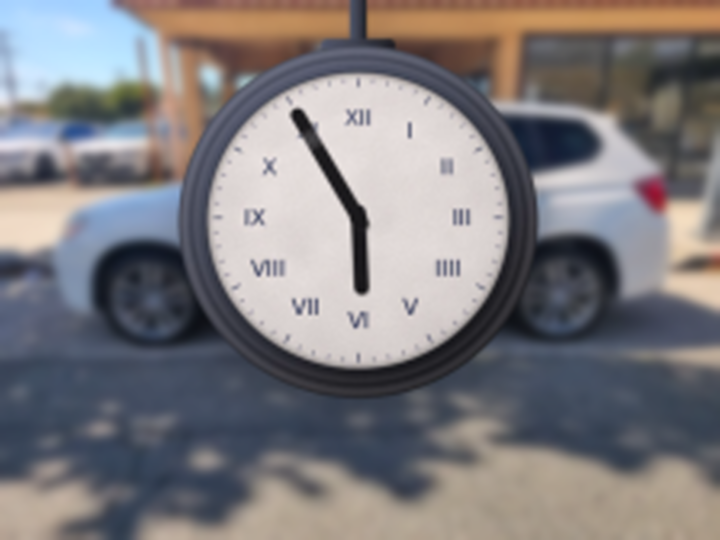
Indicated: 5:55
